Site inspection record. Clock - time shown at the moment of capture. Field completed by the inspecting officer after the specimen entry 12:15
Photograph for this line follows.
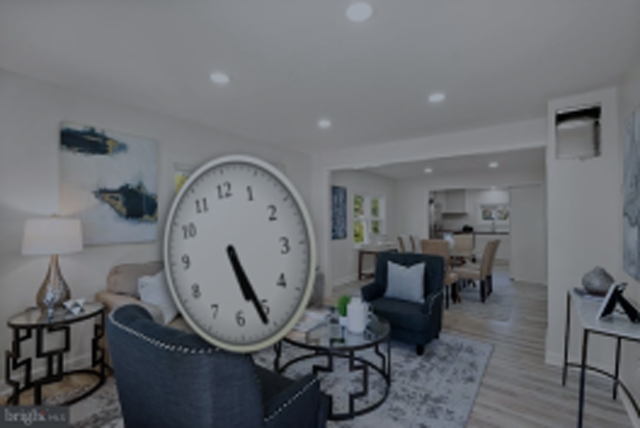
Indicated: 5:26
